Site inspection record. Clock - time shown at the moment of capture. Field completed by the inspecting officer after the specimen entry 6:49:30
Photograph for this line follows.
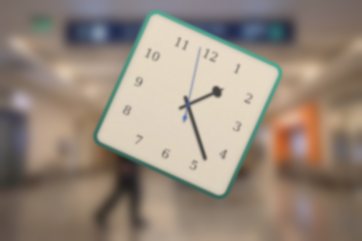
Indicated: 1:22:58
